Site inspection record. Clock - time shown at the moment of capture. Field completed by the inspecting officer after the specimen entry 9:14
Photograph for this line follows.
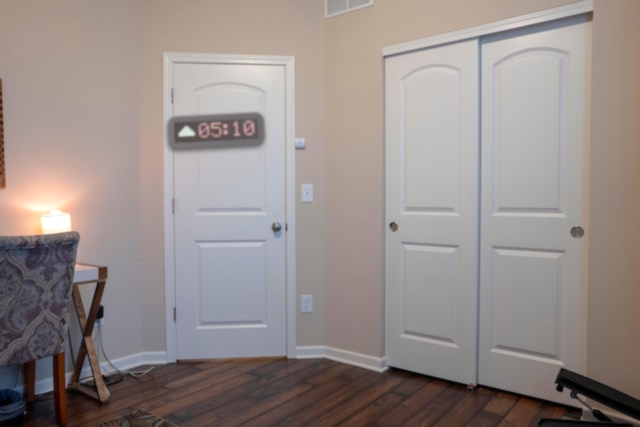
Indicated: 5:10
